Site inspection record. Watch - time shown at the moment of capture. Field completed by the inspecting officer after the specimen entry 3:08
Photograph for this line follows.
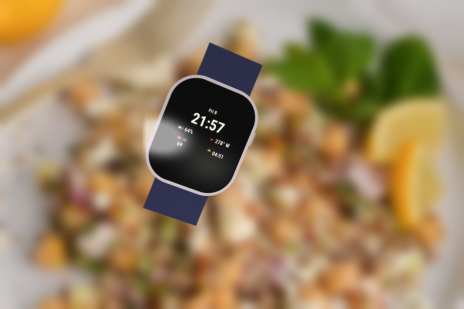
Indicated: 21:57
